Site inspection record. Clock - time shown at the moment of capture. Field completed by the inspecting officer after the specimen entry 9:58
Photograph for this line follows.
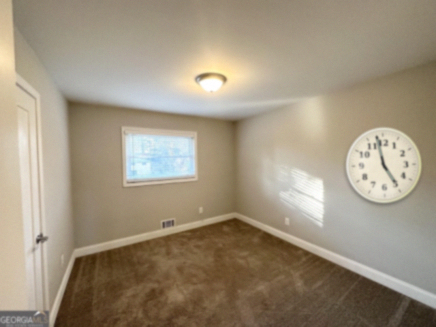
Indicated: 4:58
